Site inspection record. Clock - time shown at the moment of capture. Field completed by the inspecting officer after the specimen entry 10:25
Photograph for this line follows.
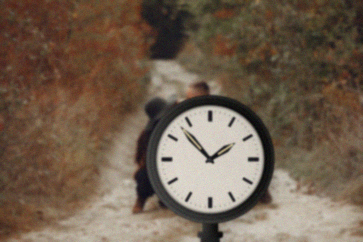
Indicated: 1:53
